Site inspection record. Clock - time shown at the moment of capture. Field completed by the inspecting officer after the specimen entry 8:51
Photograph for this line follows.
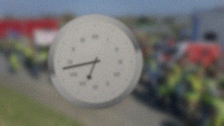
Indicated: 6:43
